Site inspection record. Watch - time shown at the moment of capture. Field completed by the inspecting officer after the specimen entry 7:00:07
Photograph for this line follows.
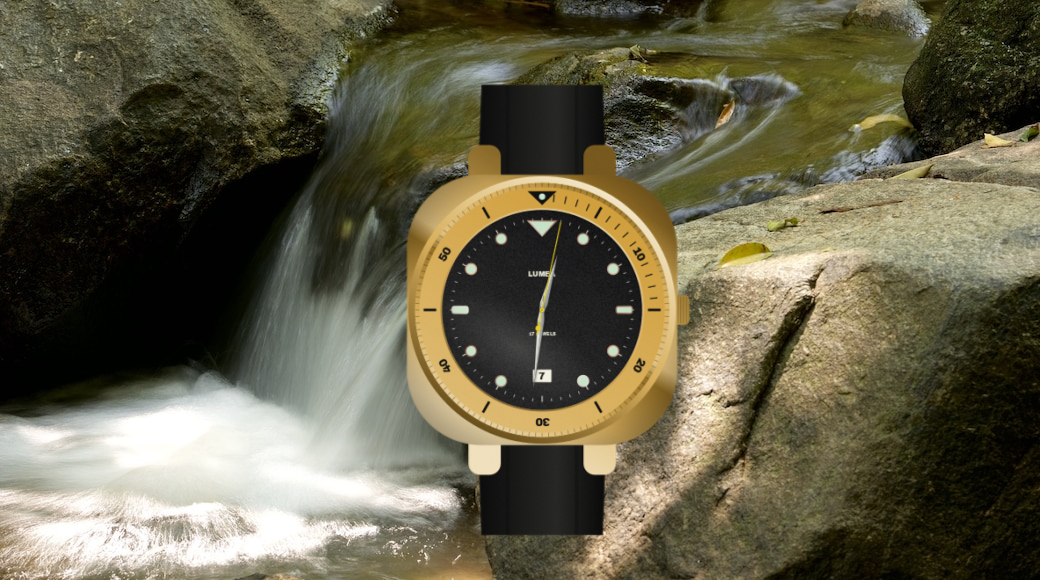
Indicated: 12:31:02
